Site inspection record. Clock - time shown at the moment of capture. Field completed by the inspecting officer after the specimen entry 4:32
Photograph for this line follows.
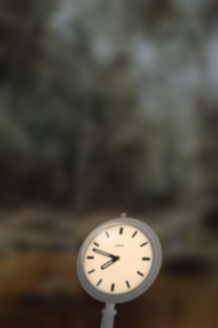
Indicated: 7:48
